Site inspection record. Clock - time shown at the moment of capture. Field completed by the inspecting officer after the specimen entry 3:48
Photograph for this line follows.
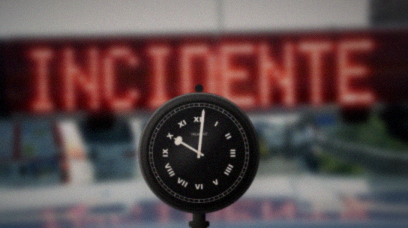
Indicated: 10:01
